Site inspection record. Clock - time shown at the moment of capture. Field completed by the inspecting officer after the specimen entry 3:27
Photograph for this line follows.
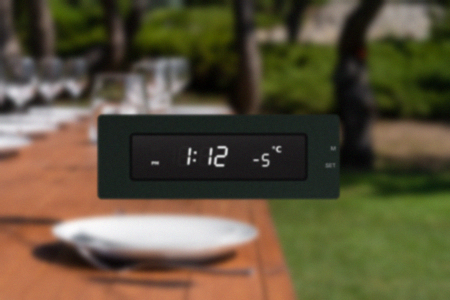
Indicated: 1:12
